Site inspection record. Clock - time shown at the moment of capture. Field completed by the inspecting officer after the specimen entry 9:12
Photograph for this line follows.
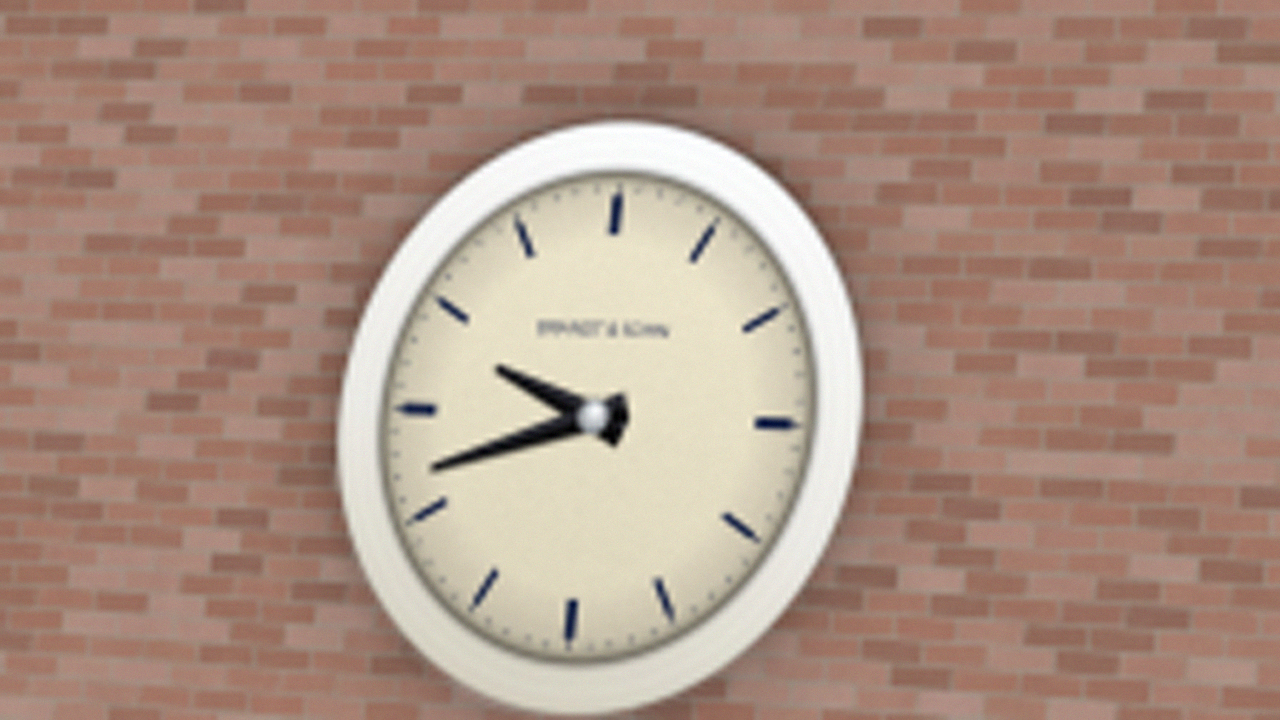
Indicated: 9:42
